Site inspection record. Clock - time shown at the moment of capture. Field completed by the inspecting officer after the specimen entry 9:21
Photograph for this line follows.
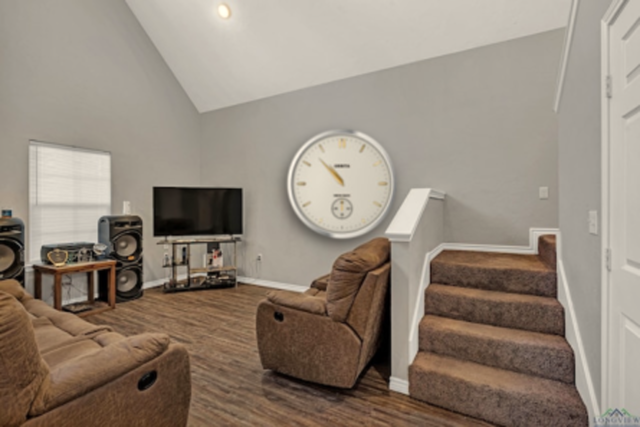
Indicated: 10:53
